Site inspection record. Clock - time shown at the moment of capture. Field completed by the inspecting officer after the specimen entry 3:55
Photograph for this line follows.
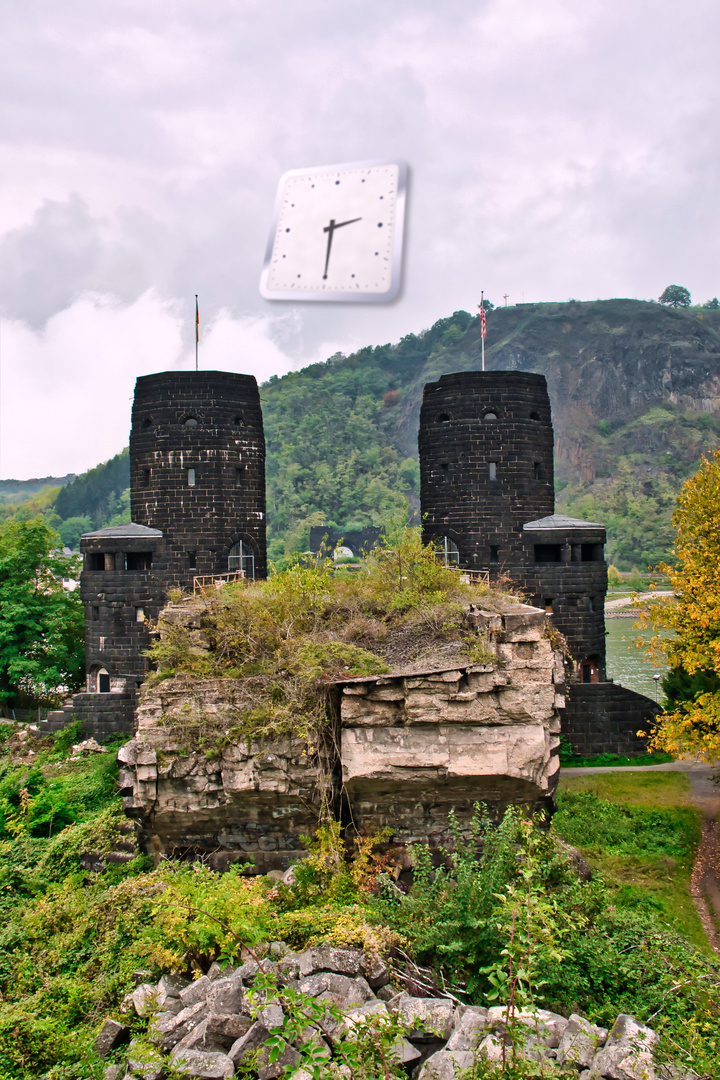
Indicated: 2:30
